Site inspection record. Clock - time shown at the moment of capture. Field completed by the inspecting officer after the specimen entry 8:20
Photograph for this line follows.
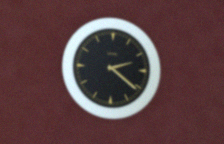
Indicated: 2:21
